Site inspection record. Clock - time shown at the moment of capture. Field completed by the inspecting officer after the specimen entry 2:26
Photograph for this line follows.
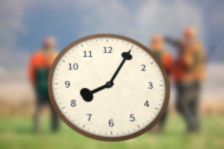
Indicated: 8:05
